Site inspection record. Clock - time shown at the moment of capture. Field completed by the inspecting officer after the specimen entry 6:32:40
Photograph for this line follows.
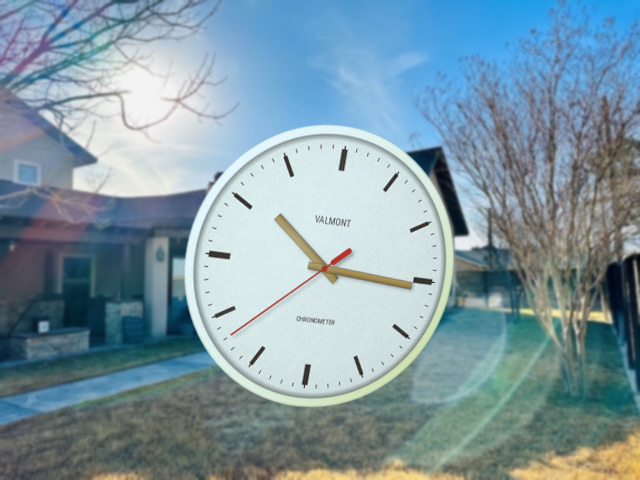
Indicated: 10:15:38
